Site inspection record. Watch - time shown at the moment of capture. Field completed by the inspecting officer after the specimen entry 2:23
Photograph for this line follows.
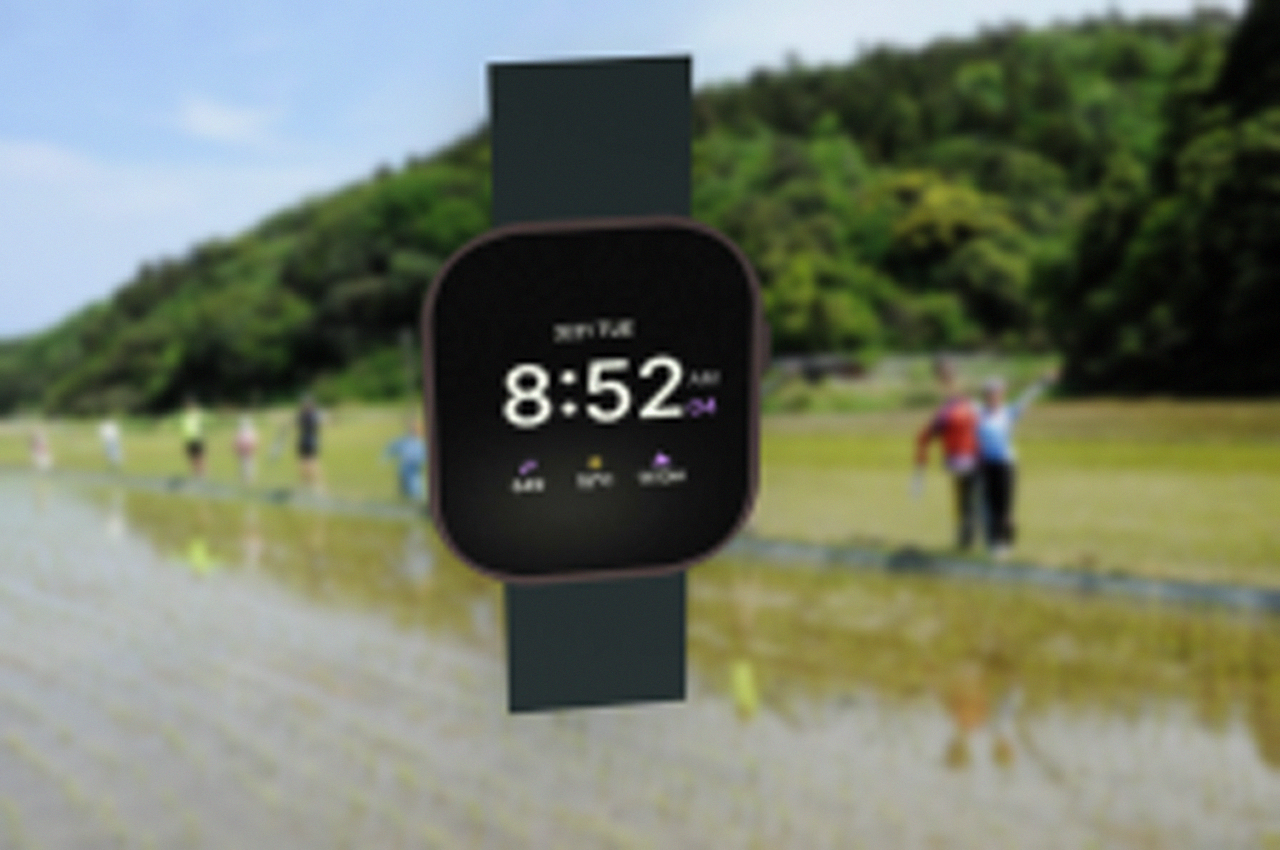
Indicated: 8:52
